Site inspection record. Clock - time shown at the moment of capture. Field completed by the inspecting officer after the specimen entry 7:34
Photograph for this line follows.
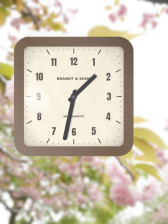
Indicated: 1:32
